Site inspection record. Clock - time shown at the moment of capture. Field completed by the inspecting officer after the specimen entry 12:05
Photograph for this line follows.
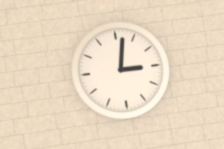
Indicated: 3:02
